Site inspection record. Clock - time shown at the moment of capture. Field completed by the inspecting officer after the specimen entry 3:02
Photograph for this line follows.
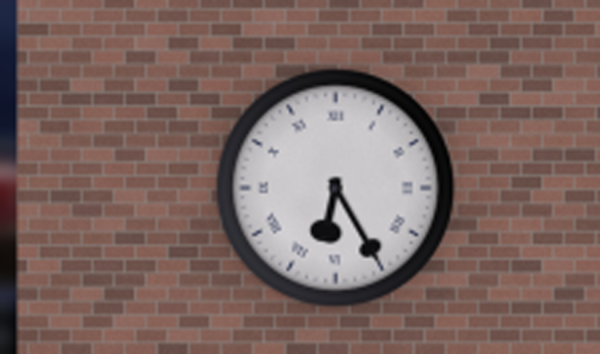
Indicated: 6:25
